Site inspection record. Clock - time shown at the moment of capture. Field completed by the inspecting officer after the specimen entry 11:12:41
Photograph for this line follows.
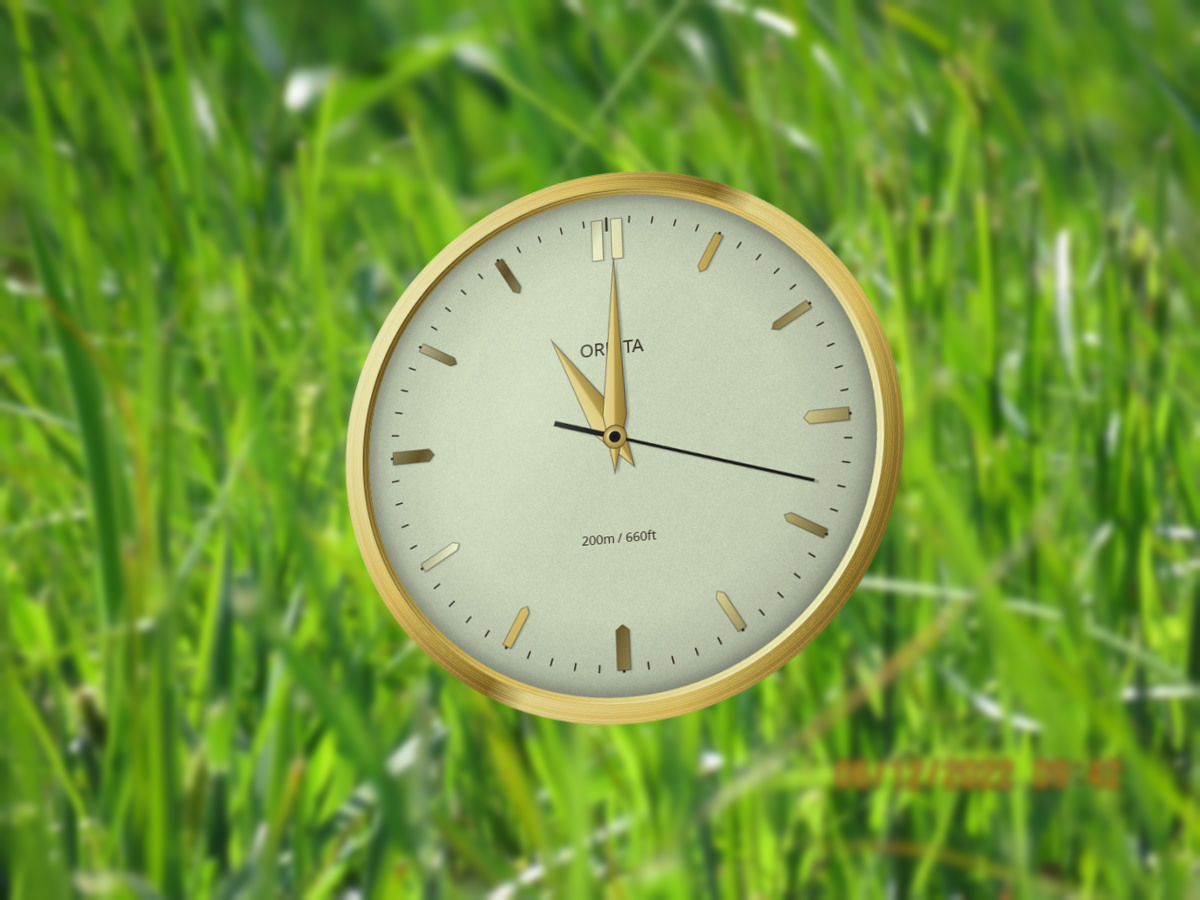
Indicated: 11:00:18
